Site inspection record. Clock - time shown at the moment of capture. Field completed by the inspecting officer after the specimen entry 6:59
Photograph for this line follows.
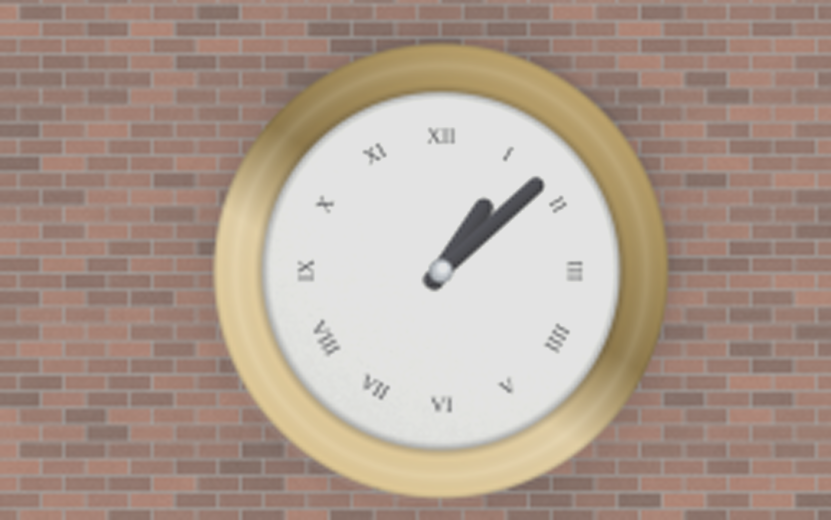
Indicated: 1:08
